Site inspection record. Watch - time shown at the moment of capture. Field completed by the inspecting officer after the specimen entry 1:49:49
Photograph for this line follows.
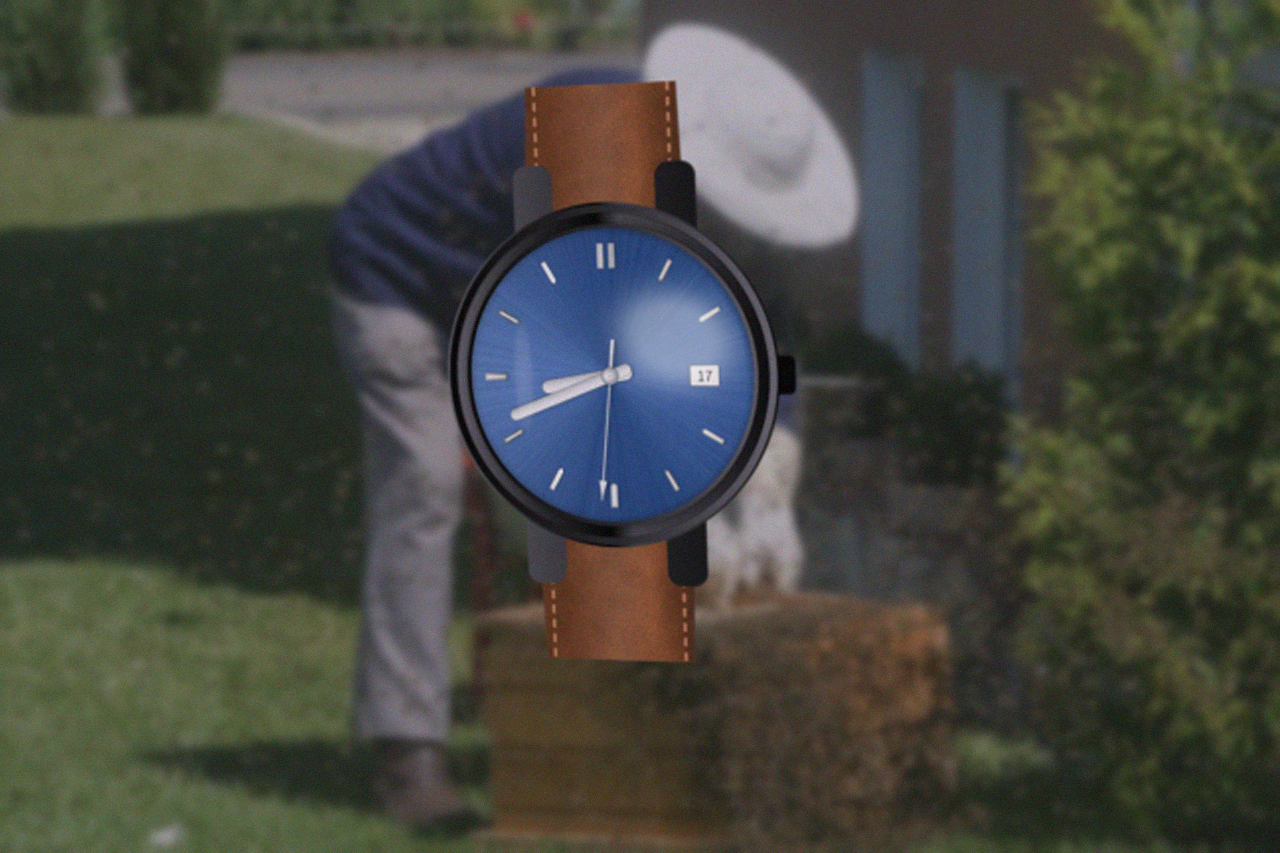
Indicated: 8:41:31
